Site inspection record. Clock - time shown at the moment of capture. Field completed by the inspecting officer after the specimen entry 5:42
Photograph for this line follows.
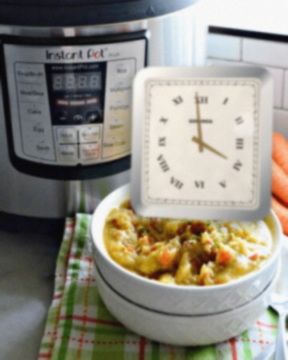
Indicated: 3:59
